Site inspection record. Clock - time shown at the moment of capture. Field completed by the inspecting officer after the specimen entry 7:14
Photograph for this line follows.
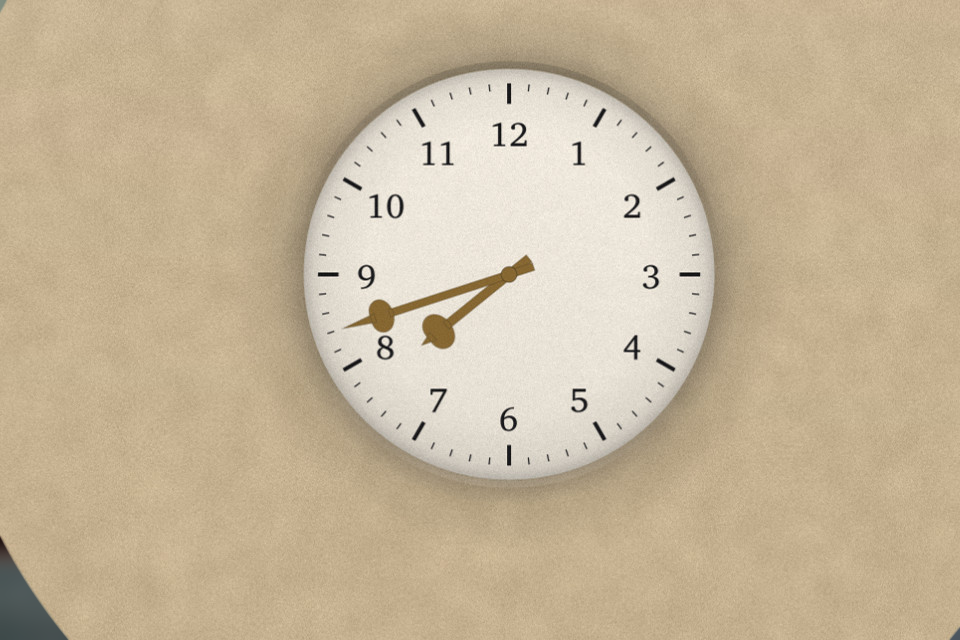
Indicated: 7:42
